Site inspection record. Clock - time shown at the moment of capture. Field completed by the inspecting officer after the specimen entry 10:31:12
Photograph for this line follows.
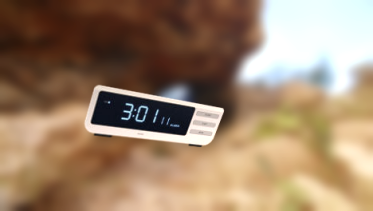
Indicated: 3:01:11
